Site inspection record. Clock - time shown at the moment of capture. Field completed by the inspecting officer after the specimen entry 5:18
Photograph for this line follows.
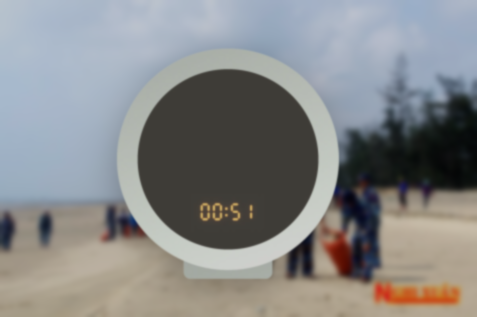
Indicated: 0:51
